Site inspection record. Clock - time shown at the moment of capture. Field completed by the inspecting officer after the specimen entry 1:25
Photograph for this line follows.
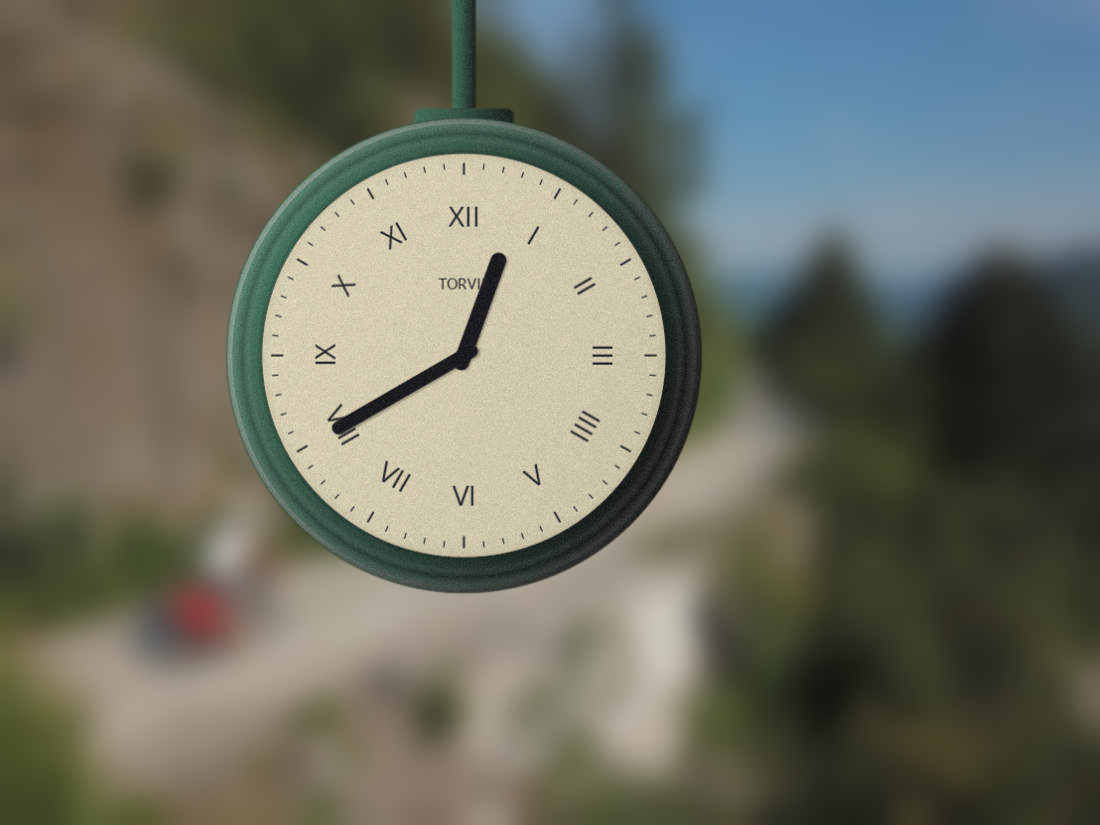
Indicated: 12:40
